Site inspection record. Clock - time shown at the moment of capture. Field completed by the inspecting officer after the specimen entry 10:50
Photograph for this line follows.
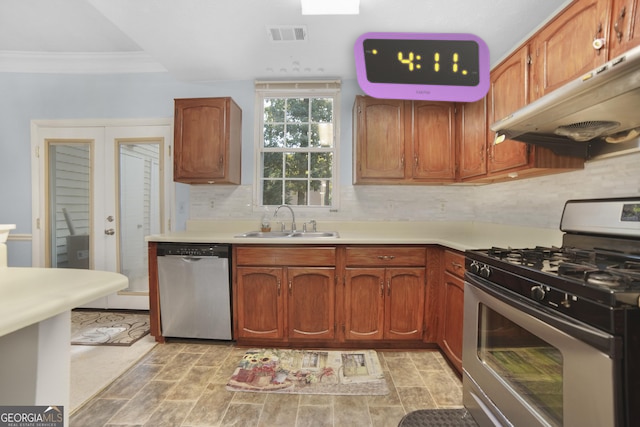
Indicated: 4:11
